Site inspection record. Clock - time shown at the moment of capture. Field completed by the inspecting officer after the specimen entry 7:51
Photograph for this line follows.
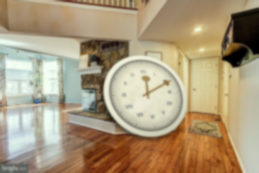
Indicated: 12:11
